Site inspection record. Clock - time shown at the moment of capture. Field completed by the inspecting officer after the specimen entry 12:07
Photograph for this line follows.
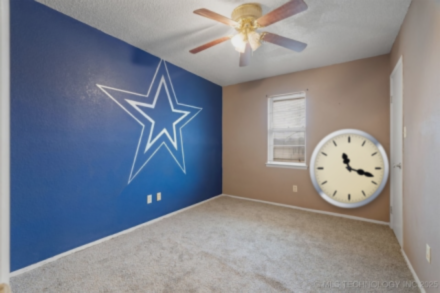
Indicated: 11:18
